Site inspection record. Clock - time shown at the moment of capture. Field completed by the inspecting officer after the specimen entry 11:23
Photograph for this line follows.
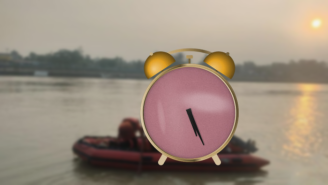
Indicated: 5:26
